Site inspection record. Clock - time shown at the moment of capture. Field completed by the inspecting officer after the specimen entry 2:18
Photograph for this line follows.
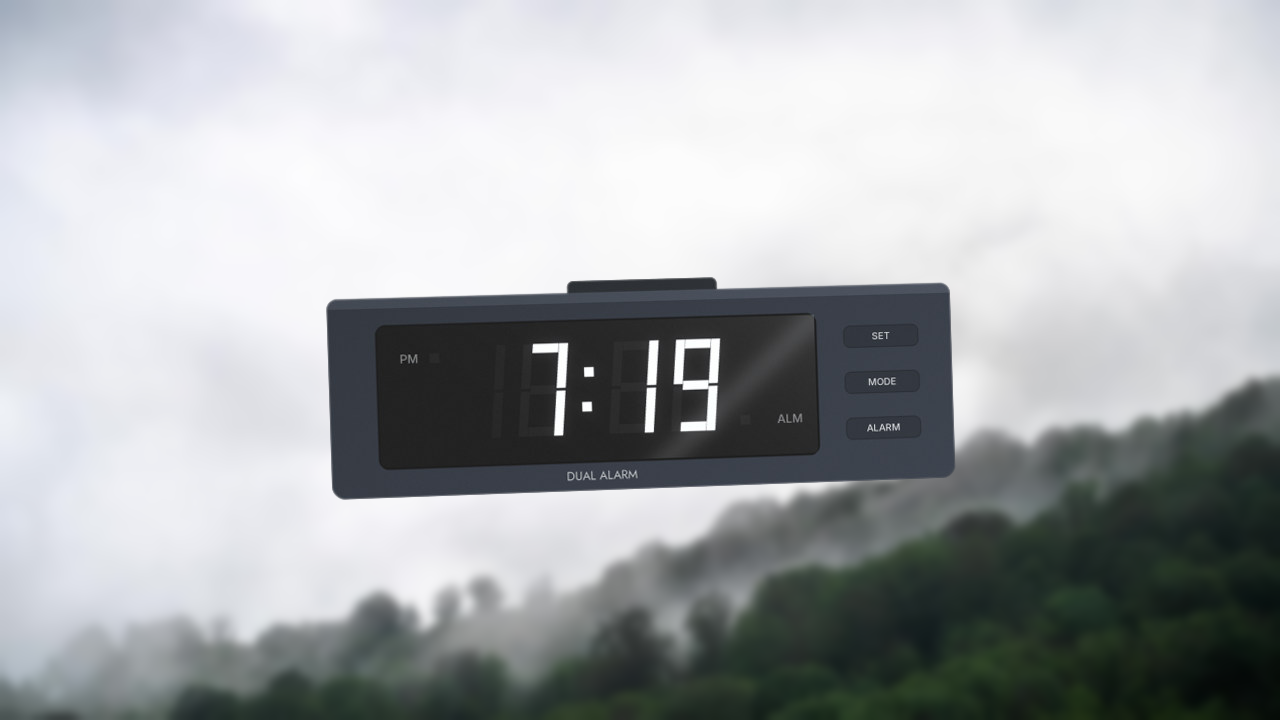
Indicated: 7:19
